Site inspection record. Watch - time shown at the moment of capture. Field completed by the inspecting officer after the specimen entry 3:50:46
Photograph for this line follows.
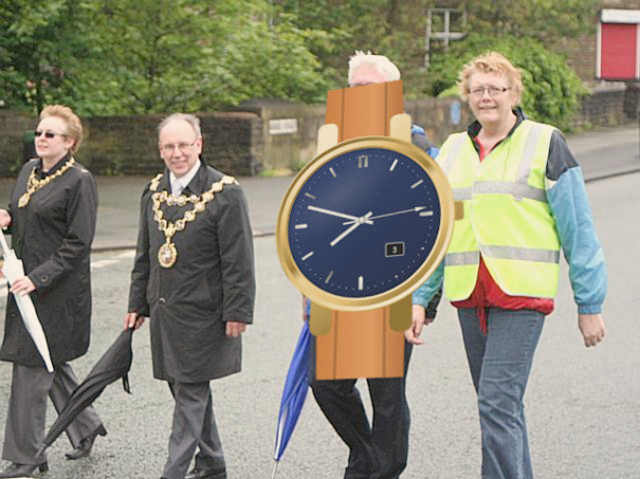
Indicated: 7:48:14
